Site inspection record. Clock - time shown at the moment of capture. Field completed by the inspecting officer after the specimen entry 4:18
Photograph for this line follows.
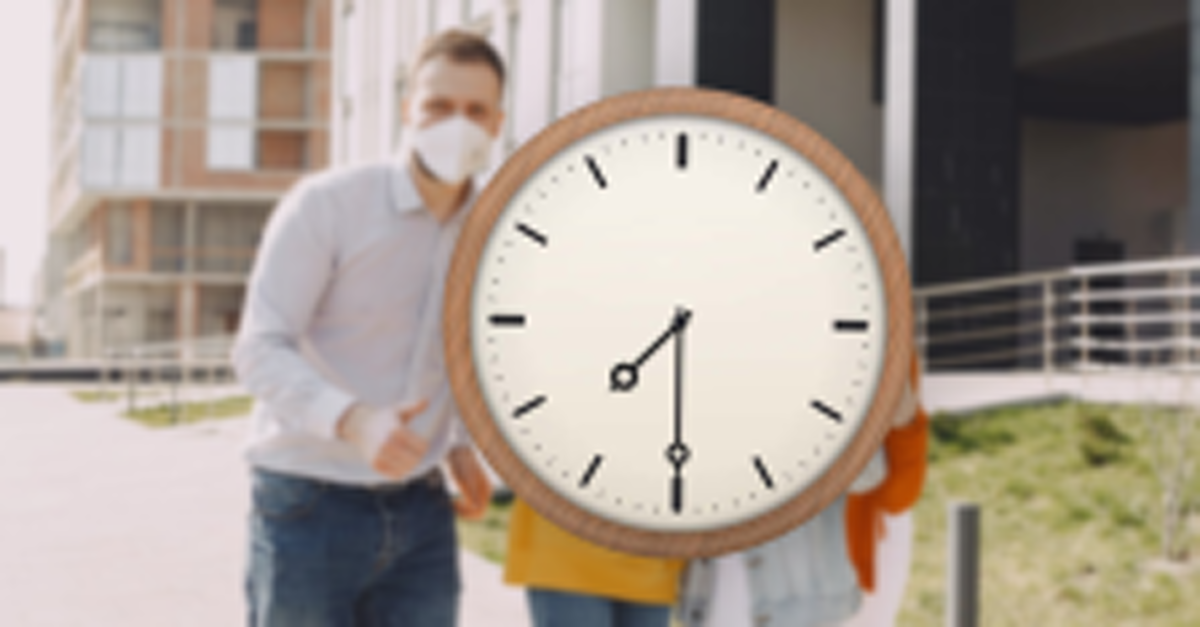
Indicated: 7:30
